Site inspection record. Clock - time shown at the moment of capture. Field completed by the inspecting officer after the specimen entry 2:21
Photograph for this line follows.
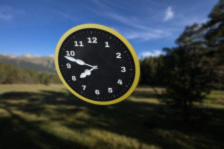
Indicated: 7:48
